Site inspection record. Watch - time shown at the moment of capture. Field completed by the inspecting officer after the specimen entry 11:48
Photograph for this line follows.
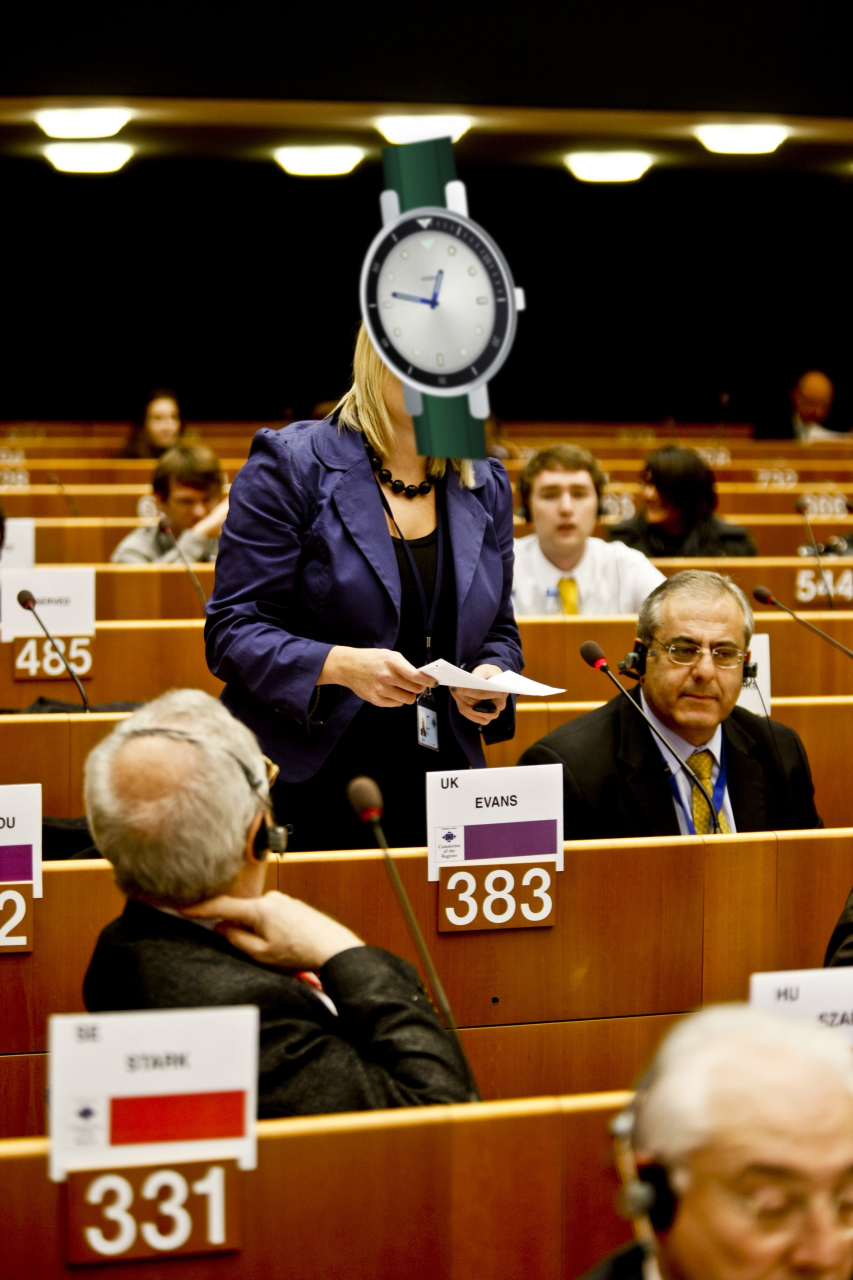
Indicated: 12:47
